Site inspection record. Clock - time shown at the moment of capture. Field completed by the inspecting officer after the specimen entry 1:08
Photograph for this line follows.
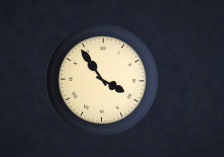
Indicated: 3:54
